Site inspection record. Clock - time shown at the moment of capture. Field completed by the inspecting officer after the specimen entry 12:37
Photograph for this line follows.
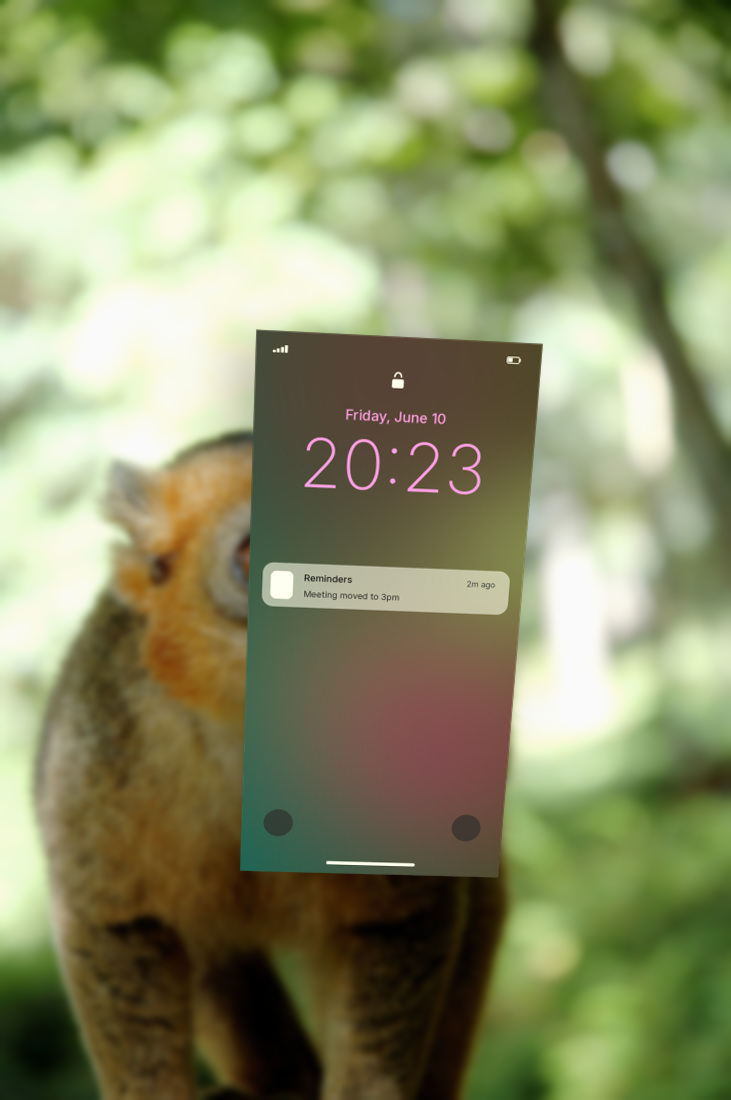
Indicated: 20:23
